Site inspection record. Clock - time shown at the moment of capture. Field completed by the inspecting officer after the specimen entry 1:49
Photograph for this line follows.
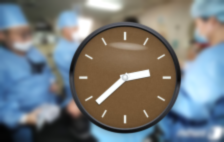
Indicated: 2:38
